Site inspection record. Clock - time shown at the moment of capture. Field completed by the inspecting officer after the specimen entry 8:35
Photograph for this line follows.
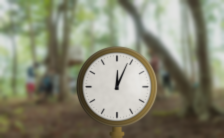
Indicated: 12:04
